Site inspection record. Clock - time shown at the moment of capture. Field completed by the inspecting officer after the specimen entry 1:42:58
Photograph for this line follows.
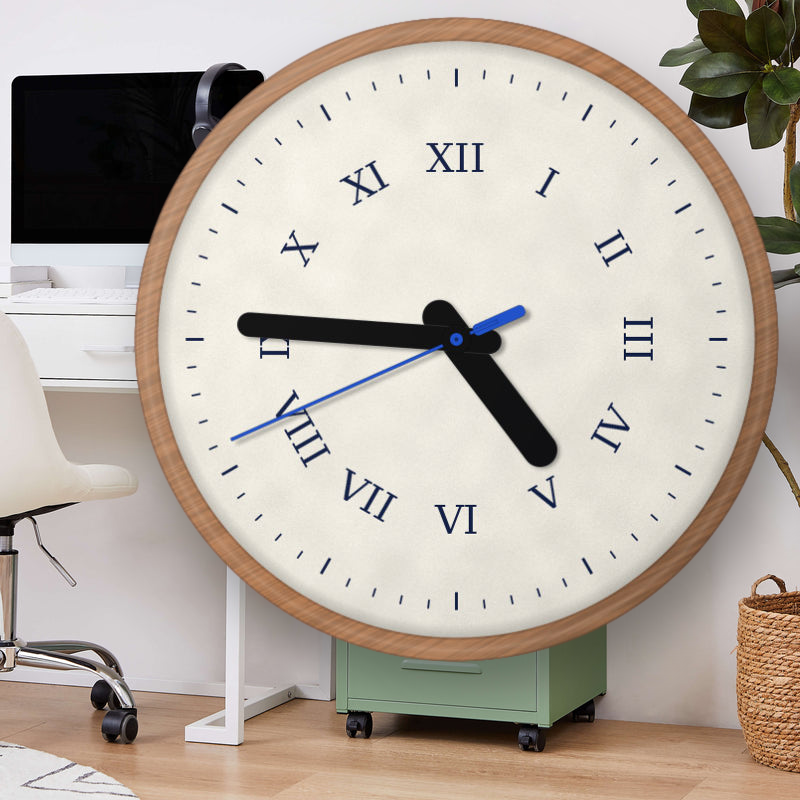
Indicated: 4:45:41
